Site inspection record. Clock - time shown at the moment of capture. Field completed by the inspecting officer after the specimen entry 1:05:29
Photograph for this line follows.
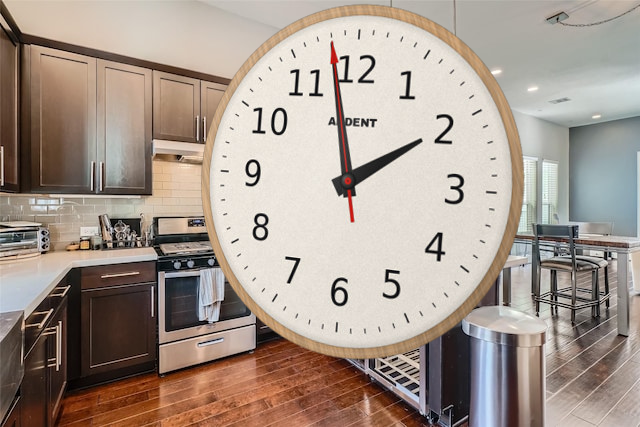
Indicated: 1:57:58
